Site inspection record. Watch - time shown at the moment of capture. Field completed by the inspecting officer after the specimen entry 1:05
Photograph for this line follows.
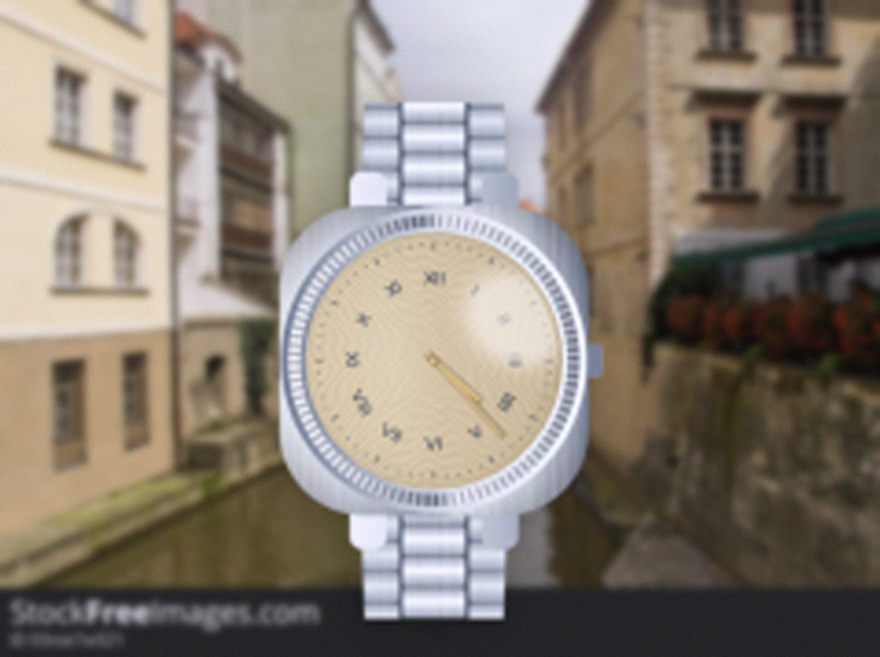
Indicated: 4:23
